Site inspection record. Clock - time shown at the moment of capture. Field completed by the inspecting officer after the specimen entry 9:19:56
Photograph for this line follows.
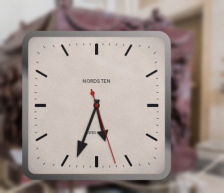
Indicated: 5:33:27
